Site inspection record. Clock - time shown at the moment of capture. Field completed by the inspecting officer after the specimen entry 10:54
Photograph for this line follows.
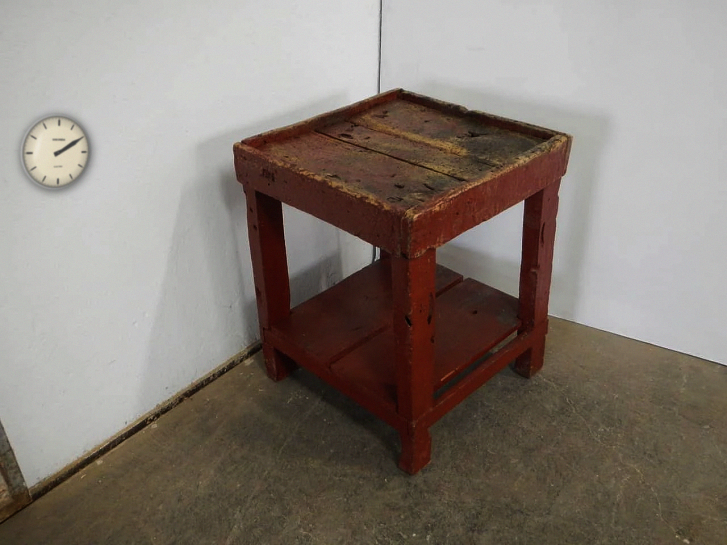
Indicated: 2:10
